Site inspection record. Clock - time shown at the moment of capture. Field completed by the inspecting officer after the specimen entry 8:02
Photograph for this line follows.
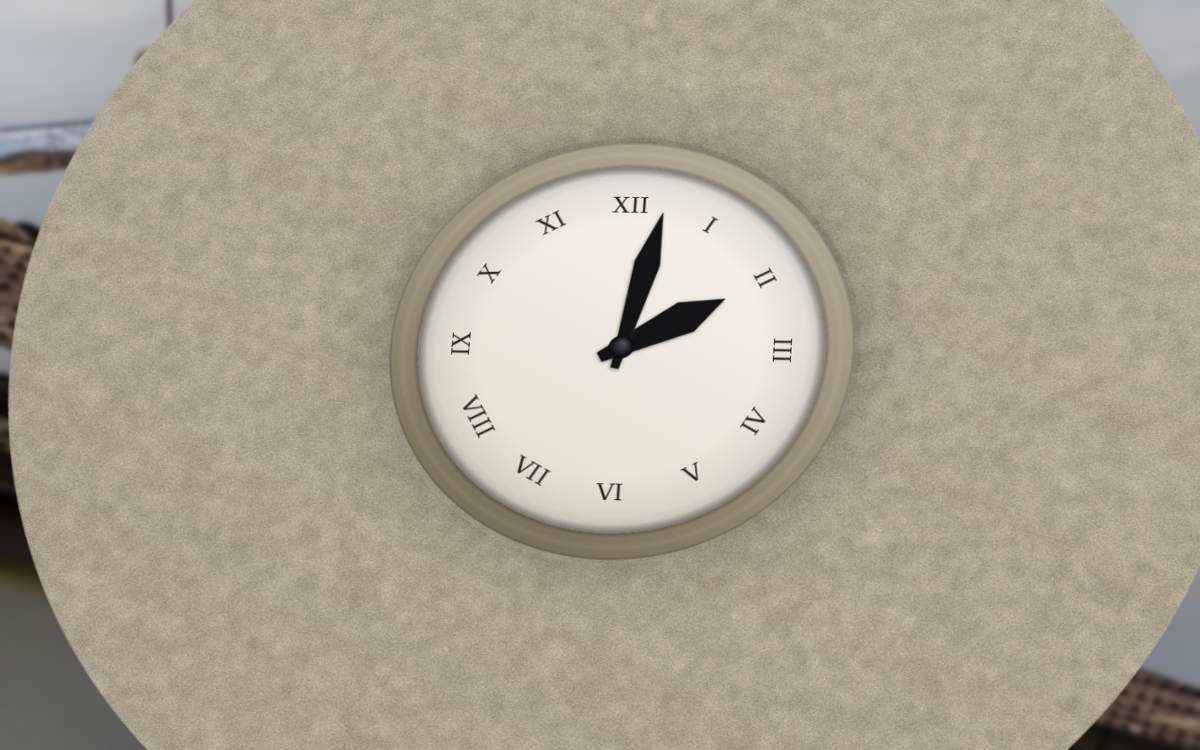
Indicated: 2:02
